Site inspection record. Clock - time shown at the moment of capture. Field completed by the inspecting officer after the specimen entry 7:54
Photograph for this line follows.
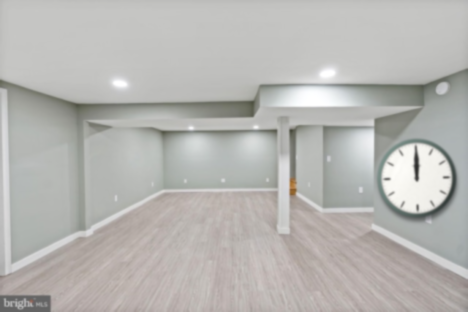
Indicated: 12:00
